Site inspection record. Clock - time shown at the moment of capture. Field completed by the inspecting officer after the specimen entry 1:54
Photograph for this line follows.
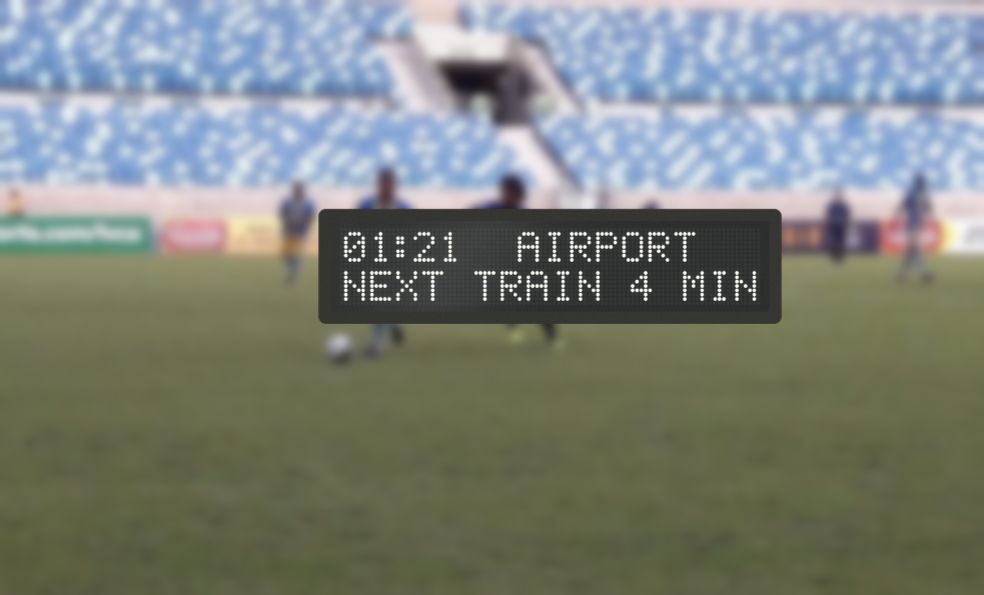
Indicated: 1:21
